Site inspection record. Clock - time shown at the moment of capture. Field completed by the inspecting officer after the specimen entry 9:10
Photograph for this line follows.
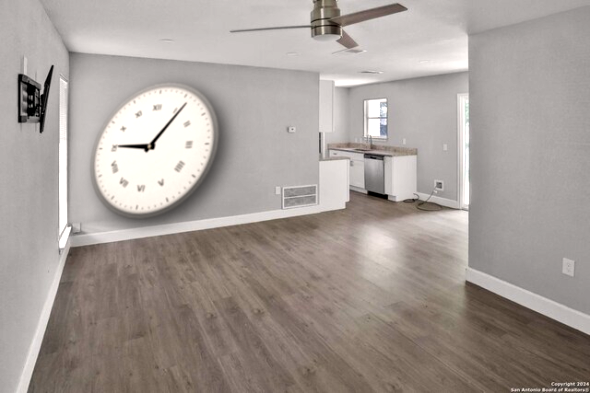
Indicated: 9:06
